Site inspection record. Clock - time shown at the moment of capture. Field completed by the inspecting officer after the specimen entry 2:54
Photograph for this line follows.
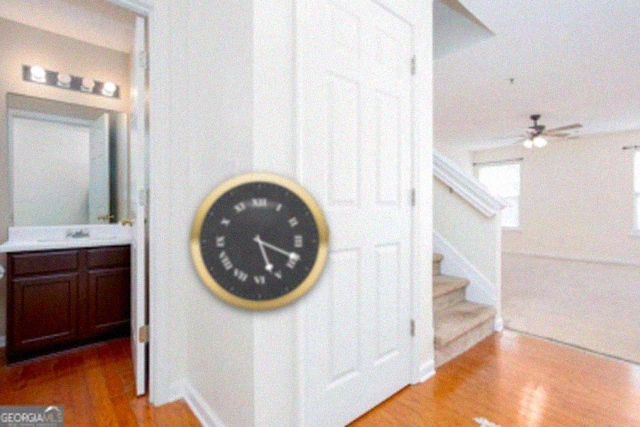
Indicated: 5:19
